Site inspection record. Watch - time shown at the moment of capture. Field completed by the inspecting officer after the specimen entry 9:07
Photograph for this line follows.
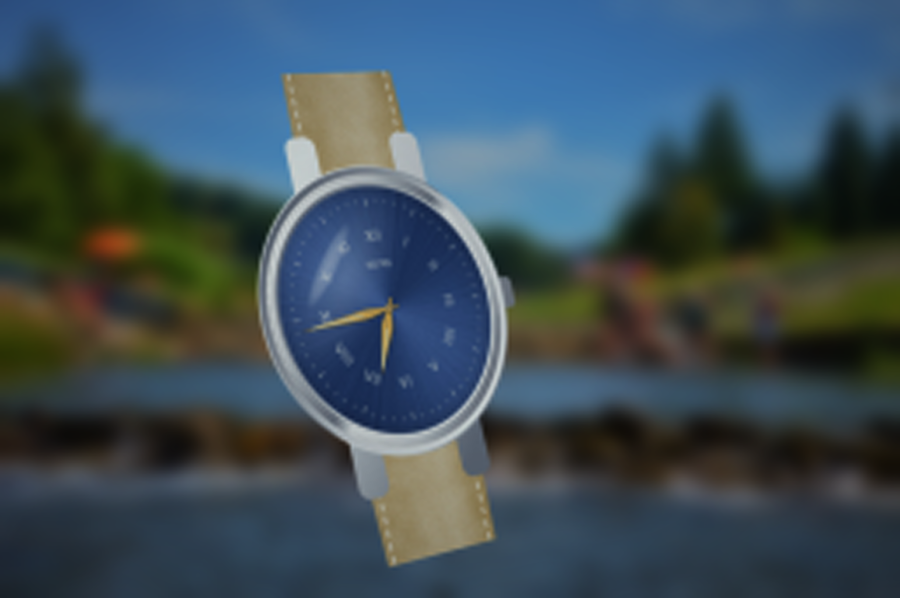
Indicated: 6:44
